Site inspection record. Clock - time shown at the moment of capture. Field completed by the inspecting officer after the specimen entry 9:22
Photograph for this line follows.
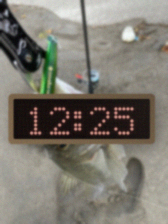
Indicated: 12:25
